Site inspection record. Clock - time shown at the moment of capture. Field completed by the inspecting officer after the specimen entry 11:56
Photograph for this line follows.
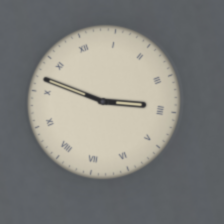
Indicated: 3:52
